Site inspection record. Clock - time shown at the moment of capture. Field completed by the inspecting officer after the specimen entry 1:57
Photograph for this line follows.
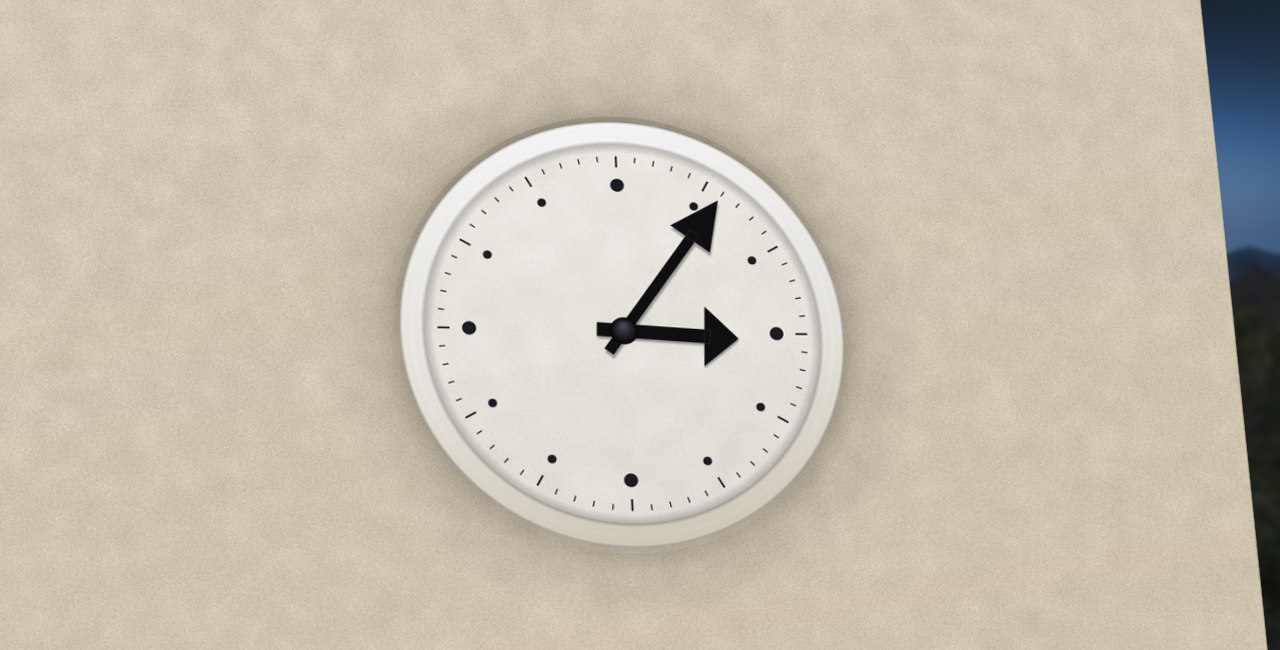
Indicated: 3:06
